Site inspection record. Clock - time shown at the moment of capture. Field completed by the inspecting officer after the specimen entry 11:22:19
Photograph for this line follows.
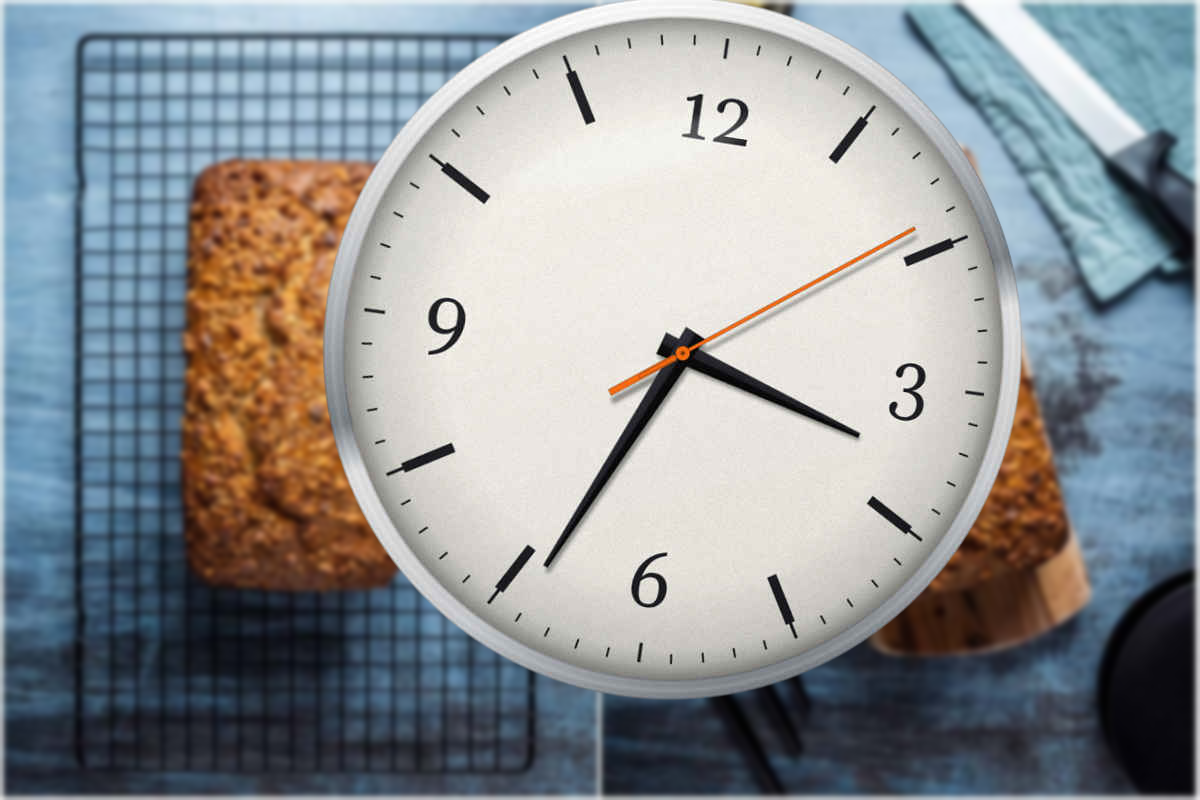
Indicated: 3:34:09
